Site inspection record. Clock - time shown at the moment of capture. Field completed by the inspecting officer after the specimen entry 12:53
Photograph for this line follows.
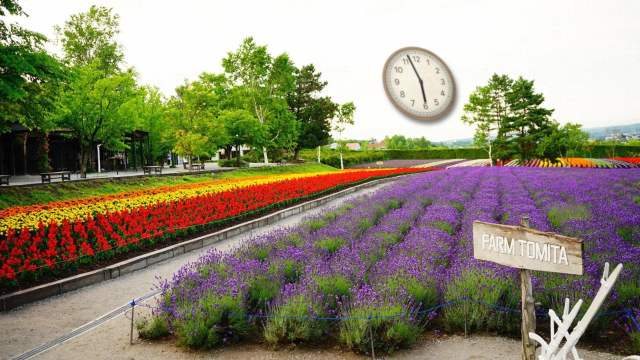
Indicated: 5:57
